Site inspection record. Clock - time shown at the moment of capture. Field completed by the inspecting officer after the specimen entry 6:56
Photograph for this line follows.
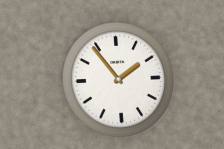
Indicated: 1:54
